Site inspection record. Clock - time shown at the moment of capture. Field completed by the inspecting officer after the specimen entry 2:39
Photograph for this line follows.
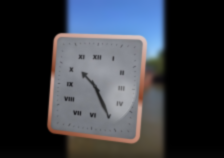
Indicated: 10:25
